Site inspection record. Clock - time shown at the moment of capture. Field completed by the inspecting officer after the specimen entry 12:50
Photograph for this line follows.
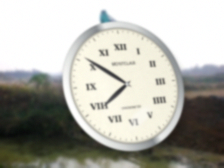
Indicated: 7:51
